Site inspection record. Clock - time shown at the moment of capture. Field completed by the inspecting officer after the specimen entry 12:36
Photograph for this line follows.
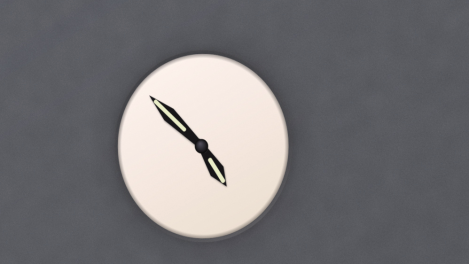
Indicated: 4:52
